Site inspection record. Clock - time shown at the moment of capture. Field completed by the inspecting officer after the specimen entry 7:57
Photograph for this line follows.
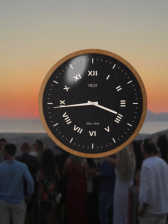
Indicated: 3:44
